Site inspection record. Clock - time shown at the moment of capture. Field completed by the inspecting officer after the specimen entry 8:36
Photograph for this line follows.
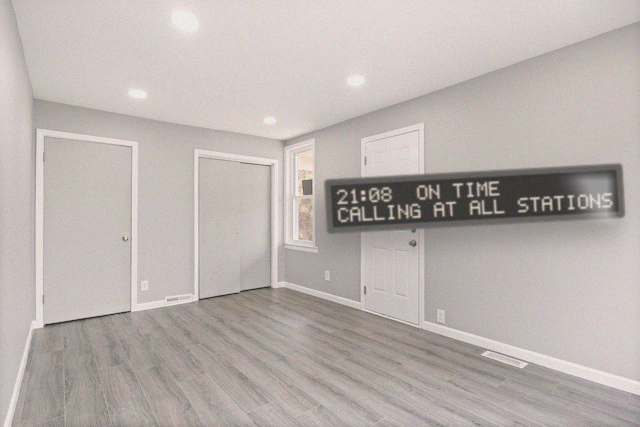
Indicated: 21:08
